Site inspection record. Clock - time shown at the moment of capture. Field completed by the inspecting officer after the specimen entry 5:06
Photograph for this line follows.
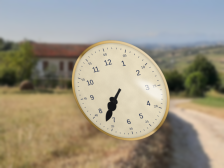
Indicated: 7:37
